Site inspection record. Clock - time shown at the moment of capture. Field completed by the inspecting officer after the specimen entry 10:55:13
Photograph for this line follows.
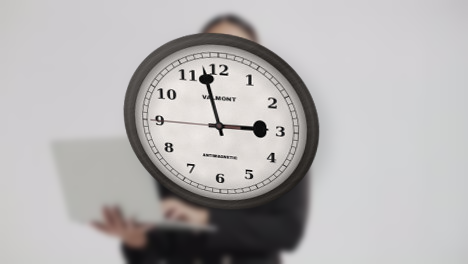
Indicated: 2:57:45
